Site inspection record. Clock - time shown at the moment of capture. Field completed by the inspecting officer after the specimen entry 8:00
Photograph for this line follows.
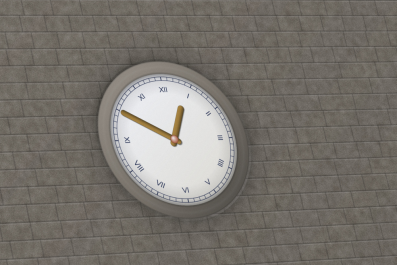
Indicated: 12:50
